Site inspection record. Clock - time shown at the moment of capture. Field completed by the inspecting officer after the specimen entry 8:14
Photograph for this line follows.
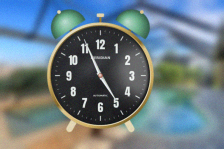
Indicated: 4:56
